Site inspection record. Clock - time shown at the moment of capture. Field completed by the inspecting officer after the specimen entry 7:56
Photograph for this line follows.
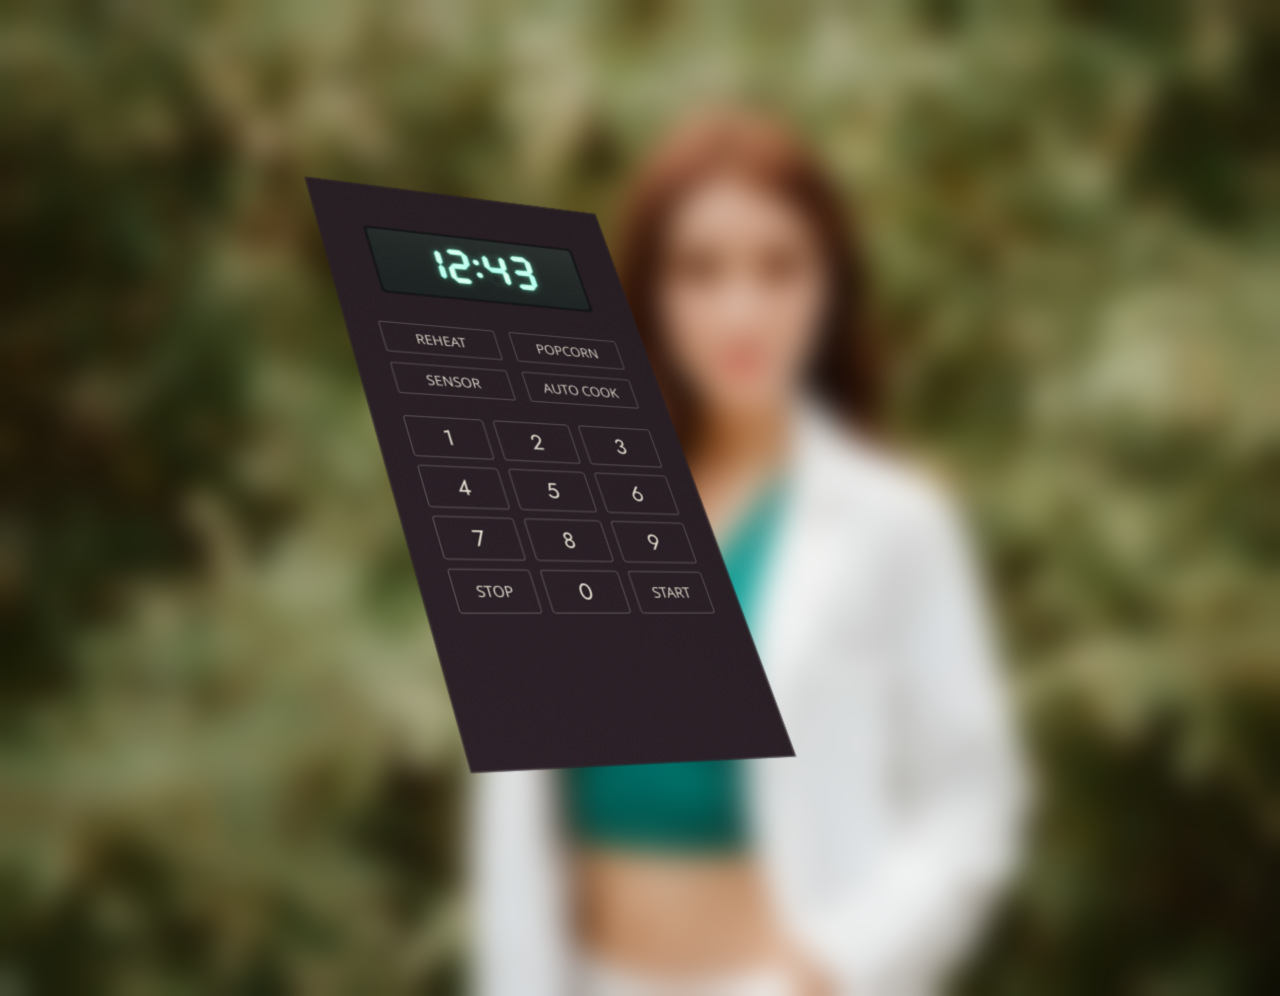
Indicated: 12:43
